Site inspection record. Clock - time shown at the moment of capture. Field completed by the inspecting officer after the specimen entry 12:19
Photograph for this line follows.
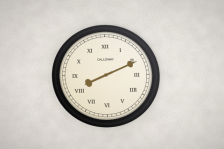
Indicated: 8:11
